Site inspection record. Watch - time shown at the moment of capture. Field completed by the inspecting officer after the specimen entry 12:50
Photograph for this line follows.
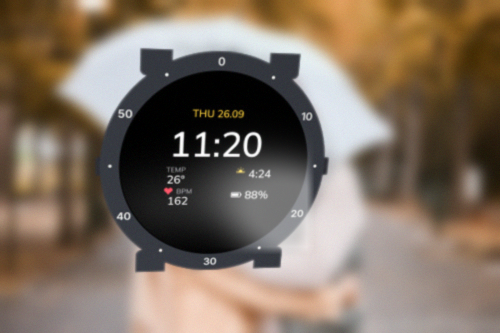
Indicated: 11:20
